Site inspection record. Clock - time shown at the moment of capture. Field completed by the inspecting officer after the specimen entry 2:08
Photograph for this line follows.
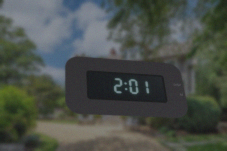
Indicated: 2:01
